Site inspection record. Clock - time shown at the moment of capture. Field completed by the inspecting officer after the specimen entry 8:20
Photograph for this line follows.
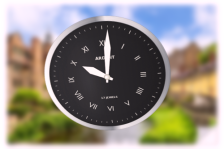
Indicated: 10:01
